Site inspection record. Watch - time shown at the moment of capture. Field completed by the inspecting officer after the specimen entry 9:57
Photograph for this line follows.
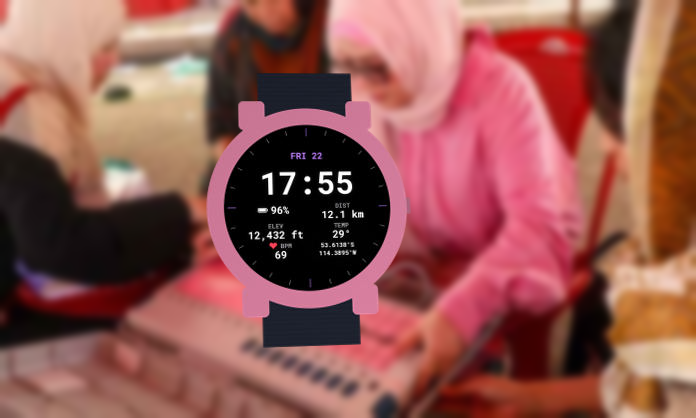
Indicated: 17:55
